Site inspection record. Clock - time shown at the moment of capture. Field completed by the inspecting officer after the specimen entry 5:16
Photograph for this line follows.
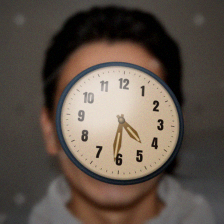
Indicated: 4:31
